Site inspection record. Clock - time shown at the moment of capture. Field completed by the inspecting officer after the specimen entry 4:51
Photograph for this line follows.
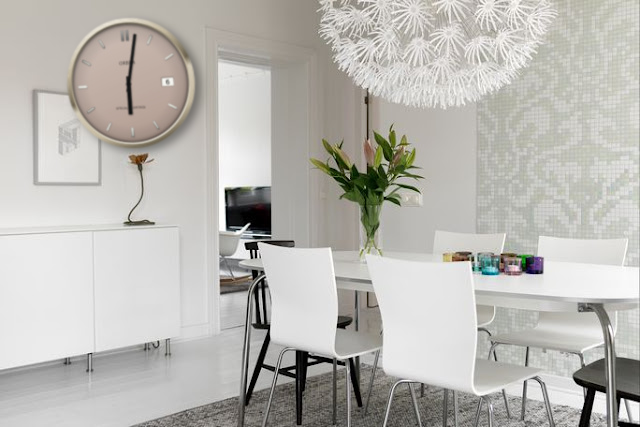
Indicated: 6:02
